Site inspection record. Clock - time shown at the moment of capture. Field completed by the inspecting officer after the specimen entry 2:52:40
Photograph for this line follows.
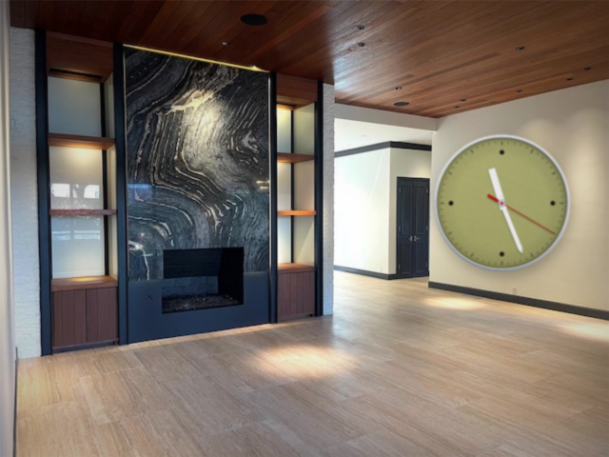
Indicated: 11:26:20
